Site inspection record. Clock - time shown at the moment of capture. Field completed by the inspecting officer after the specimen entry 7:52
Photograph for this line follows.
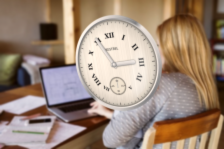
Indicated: 2:55
